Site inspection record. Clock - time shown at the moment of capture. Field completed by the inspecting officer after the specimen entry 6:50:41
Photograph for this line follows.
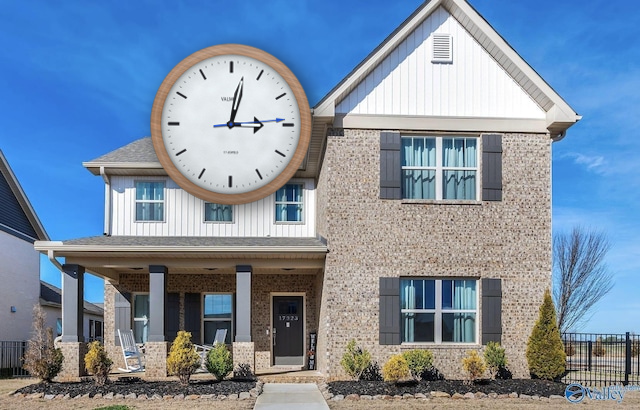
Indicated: 3:02:14
